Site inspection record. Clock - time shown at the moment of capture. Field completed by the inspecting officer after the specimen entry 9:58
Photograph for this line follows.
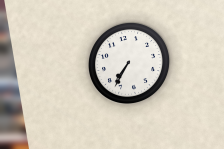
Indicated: 7:37
